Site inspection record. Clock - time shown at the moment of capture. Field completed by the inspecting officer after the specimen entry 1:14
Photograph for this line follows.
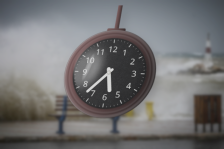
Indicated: 5:37
